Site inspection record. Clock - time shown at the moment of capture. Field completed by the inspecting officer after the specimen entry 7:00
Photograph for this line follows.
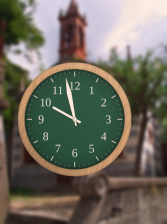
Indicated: 9:58
